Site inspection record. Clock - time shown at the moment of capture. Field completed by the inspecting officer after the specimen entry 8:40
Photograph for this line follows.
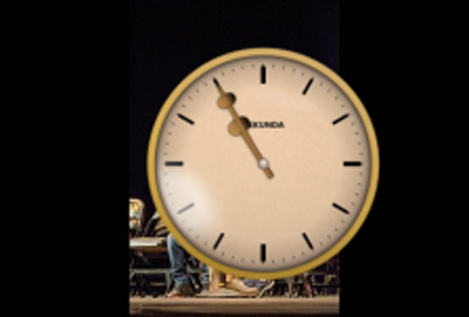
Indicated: 10:55
